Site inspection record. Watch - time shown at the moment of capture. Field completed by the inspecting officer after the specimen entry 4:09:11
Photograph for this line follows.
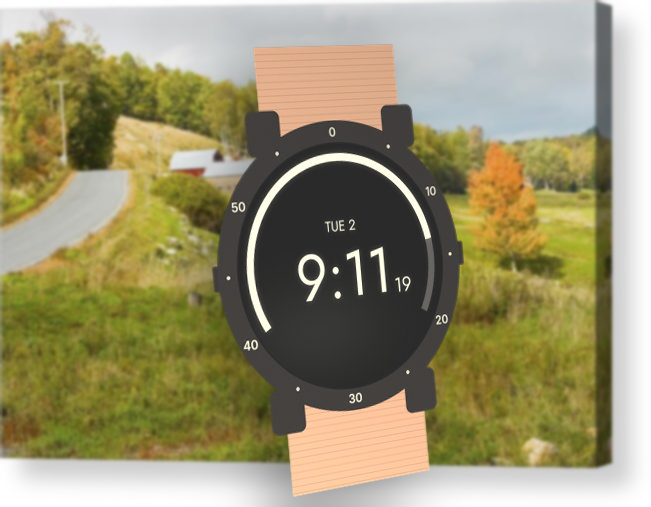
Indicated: 9:11:19
